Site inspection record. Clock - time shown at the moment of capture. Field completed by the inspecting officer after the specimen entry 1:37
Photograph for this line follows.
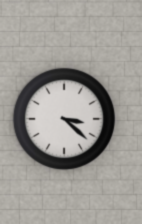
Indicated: 3:22
